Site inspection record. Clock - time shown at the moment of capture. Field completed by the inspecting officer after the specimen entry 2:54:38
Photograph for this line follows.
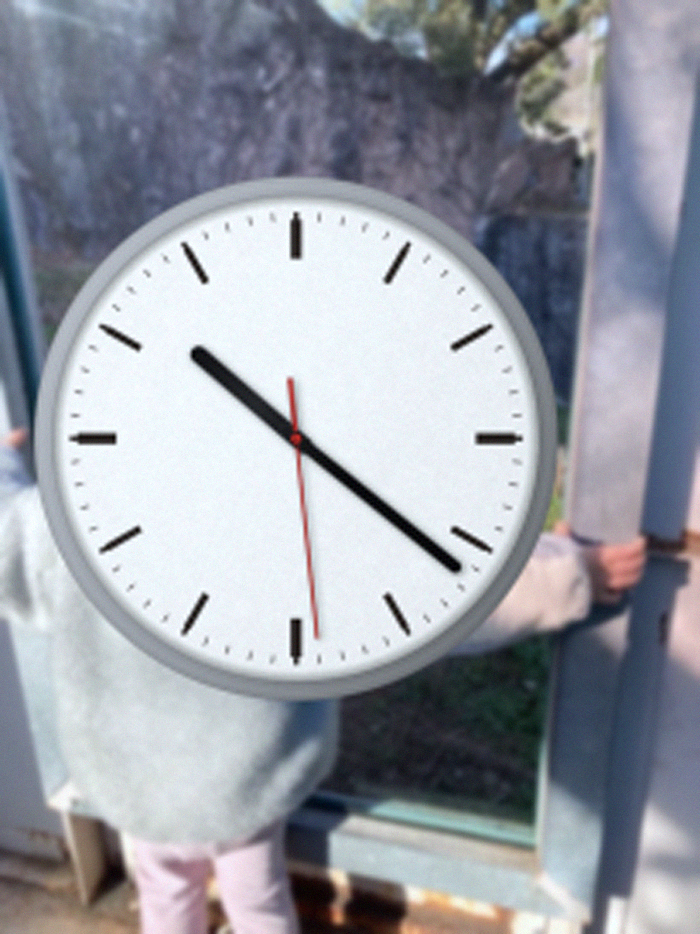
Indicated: 10:21:29
